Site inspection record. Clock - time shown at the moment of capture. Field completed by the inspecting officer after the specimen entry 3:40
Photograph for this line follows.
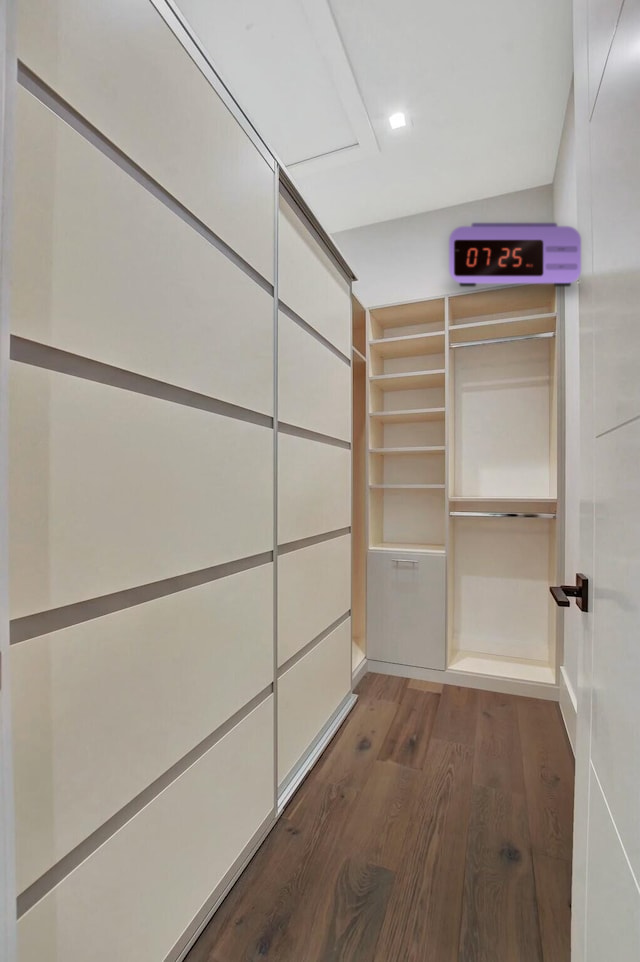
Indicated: 7:25
